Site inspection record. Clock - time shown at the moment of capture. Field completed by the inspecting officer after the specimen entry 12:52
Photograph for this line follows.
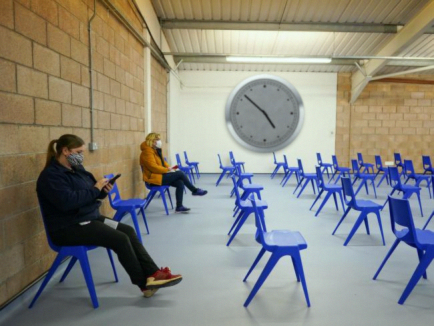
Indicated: 4:52
